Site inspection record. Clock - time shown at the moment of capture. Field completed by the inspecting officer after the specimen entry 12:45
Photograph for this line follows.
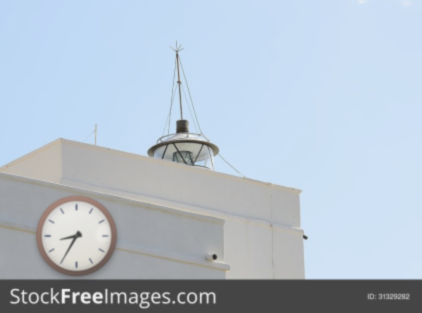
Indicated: 8:35
